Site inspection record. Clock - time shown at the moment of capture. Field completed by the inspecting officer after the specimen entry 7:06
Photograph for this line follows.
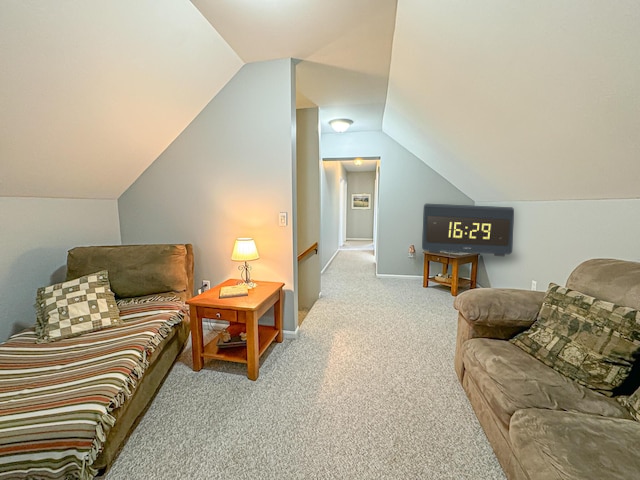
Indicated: 16:29
